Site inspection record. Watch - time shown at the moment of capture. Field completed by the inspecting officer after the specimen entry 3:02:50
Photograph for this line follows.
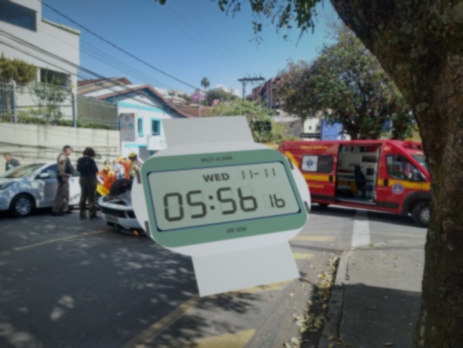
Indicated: 5:56:16
